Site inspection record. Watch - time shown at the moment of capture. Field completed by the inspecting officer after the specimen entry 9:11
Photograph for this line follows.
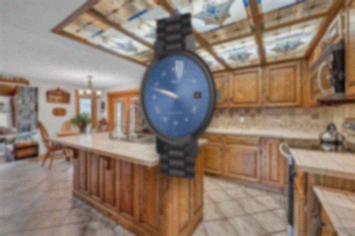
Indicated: 9:48
